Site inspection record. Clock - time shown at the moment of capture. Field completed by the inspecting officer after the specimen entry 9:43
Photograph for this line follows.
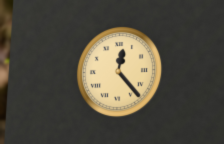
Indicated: 12:23
